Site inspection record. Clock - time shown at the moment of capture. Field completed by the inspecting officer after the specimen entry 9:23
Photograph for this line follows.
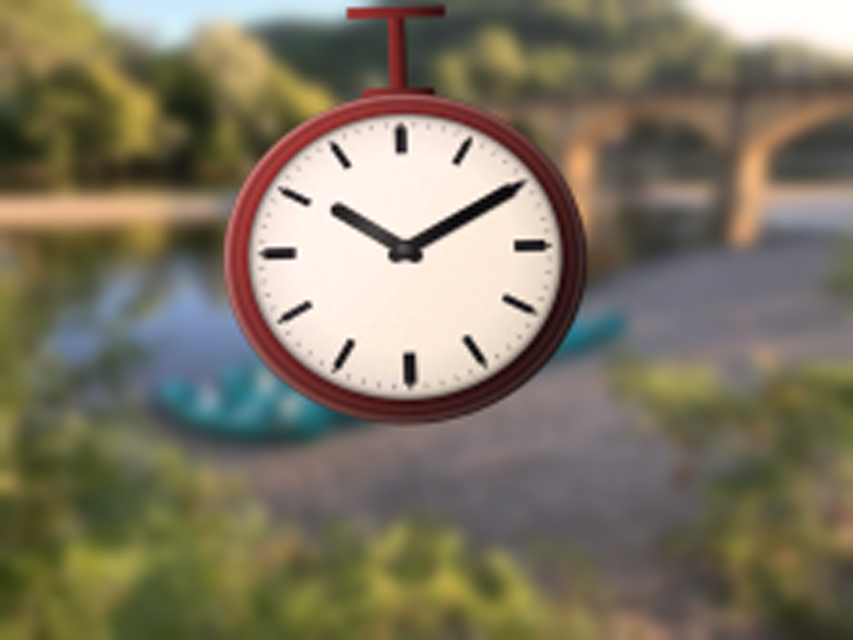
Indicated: 10:10
